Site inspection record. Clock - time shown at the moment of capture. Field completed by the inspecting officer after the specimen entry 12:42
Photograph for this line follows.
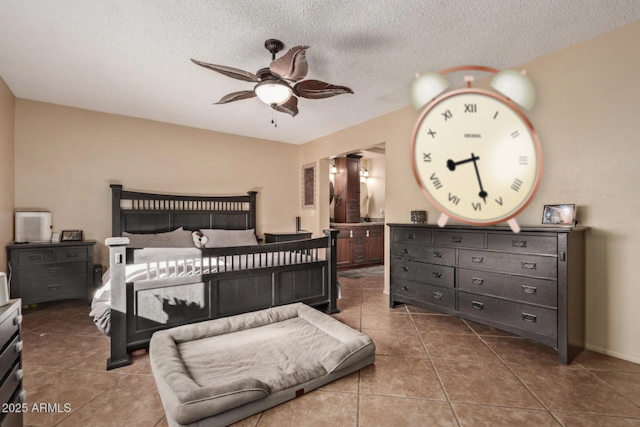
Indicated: 8:28
